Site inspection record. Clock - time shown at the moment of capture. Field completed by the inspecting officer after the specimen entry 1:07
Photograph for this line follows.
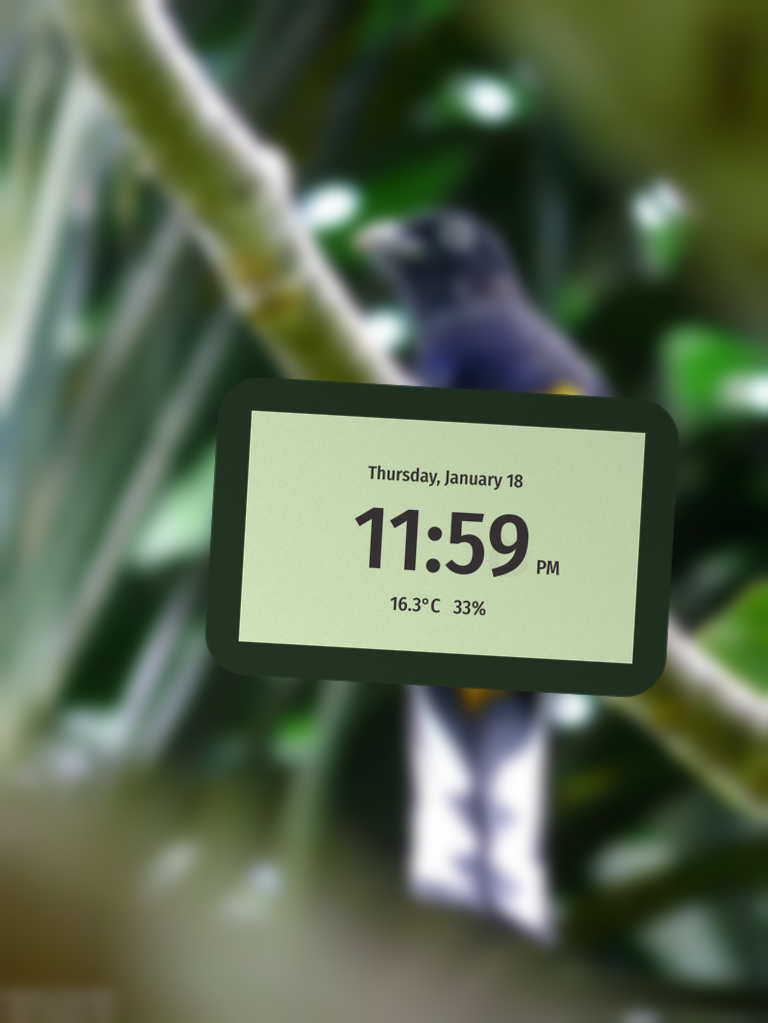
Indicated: 11:59
